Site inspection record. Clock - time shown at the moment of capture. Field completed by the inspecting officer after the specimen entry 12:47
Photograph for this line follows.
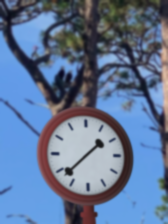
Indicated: 1:38
